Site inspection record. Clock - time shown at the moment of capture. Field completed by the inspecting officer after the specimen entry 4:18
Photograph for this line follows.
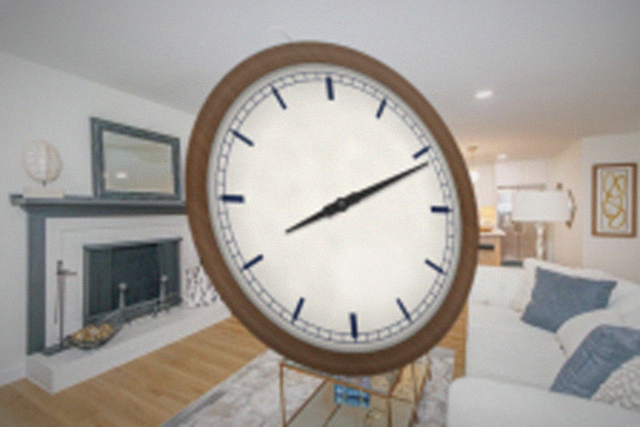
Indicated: 8:11
